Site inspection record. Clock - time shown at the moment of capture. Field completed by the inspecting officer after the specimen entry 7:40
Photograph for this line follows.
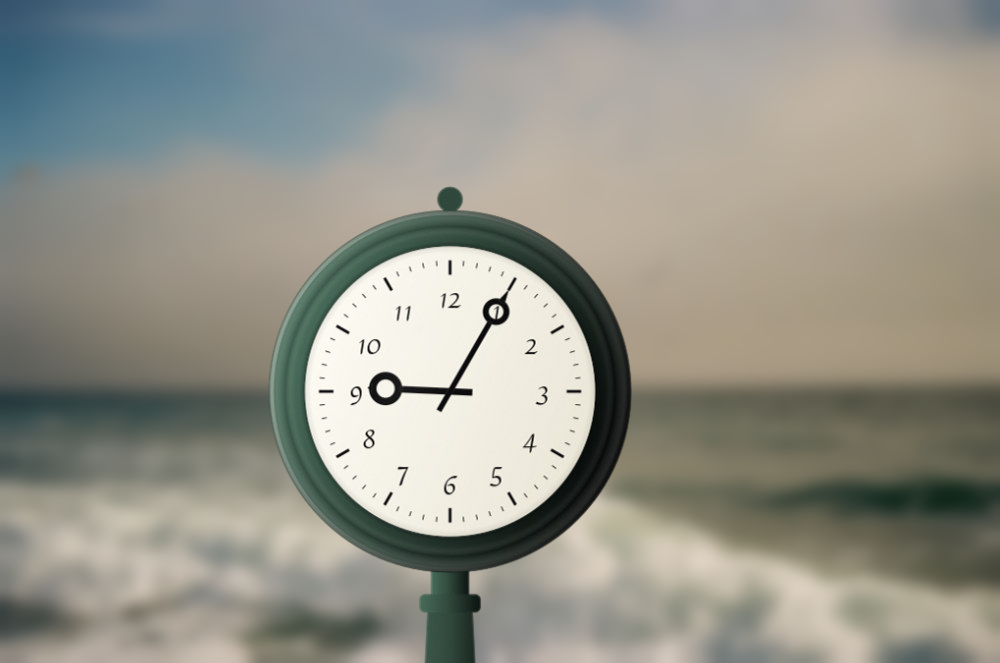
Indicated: 9:05
